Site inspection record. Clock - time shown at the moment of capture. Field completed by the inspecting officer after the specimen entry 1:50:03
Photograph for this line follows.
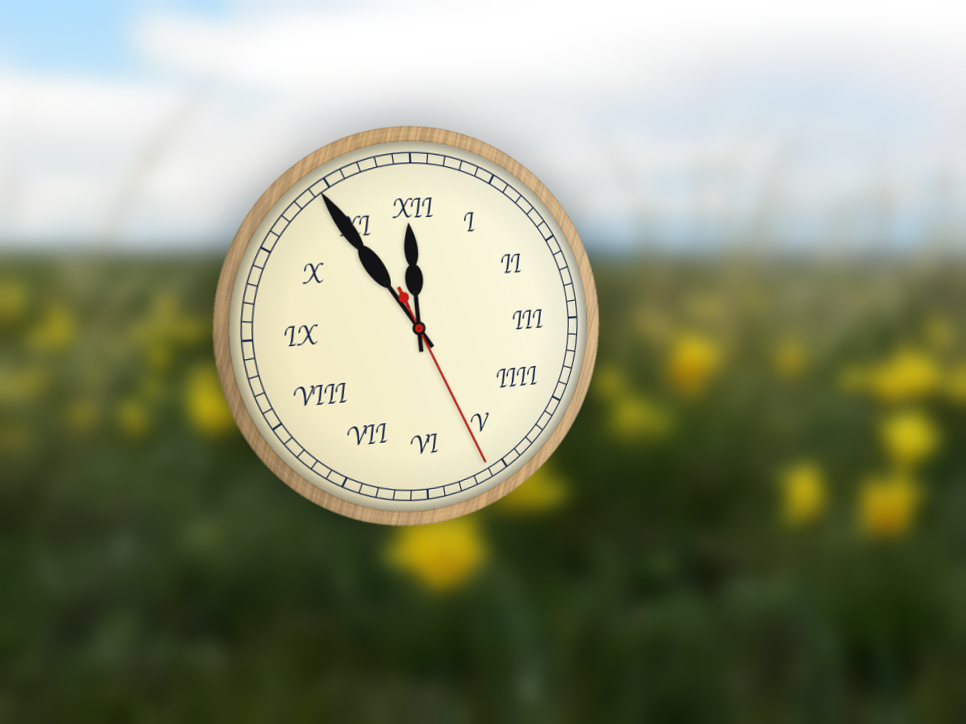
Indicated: 11:54:26
